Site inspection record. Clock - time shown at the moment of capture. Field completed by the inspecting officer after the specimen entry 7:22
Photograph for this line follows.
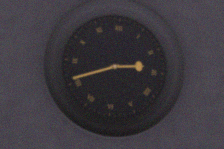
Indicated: 2:41
